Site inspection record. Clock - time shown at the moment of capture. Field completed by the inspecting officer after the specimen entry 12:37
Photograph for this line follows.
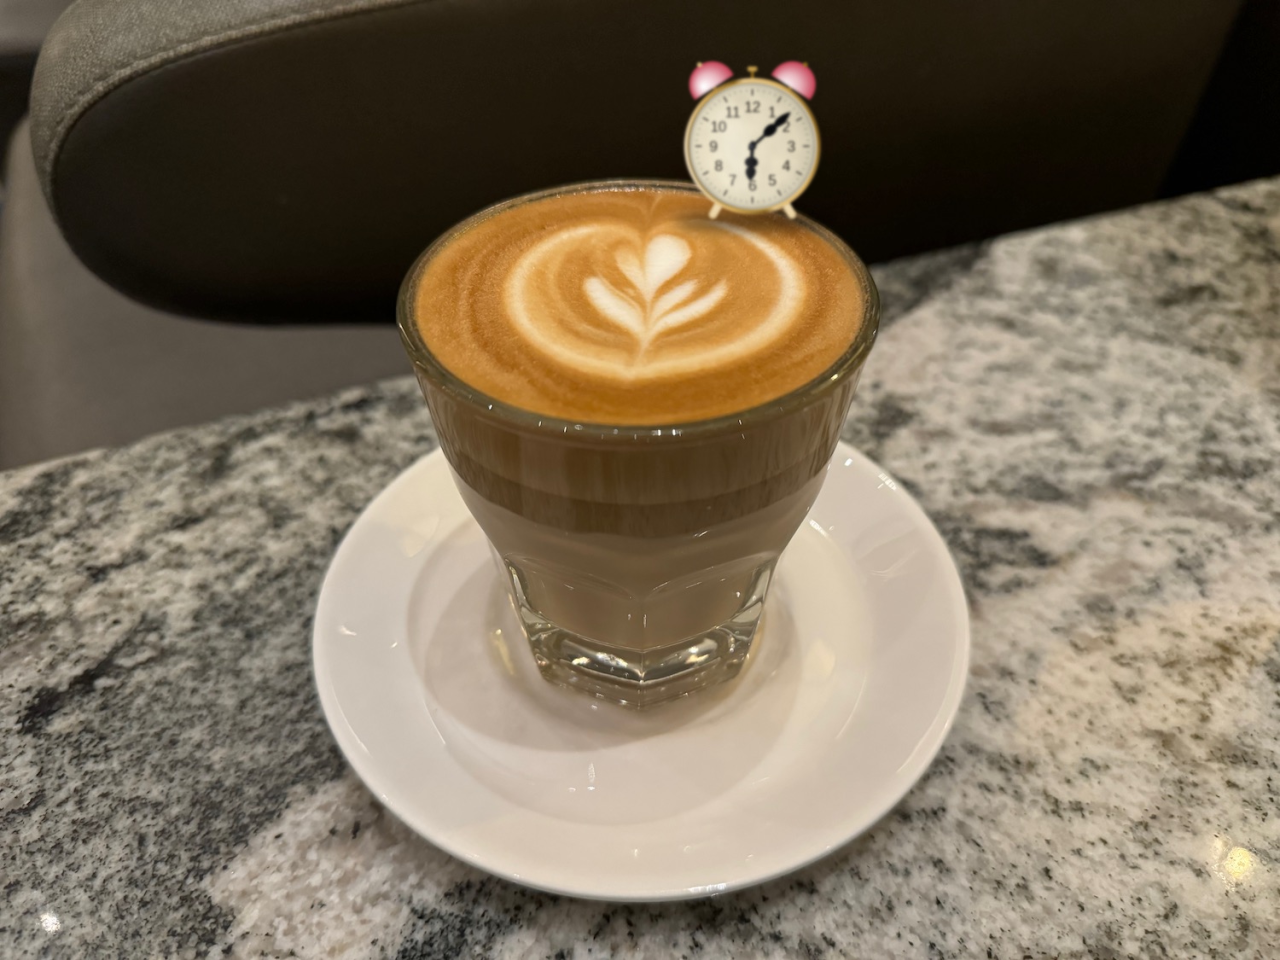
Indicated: 6:08
